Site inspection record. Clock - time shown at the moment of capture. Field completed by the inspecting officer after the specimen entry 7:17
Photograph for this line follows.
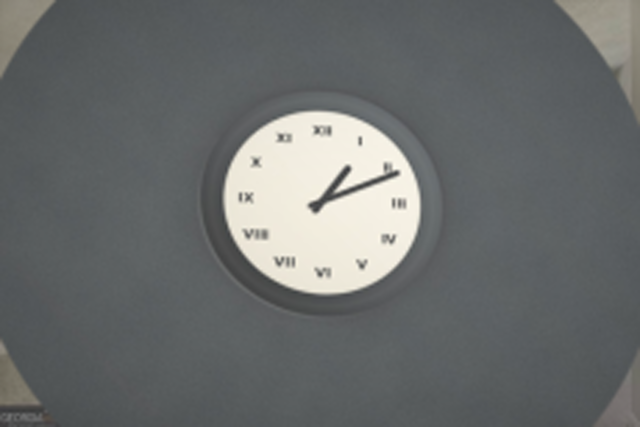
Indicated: 1:11
